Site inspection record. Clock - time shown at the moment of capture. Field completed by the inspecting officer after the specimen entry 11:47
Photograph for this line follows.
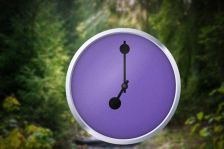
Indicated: 7:00
